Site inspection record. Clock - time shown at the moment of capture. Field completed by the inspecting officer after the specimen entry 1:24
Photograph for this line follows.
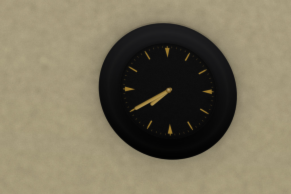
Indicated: 7:40
